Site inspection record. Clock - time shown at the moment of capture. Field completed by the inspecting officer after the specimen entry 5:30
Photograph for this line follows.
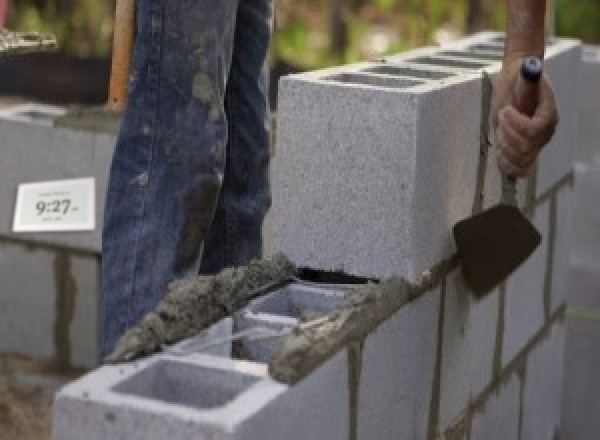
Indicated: 9:27
